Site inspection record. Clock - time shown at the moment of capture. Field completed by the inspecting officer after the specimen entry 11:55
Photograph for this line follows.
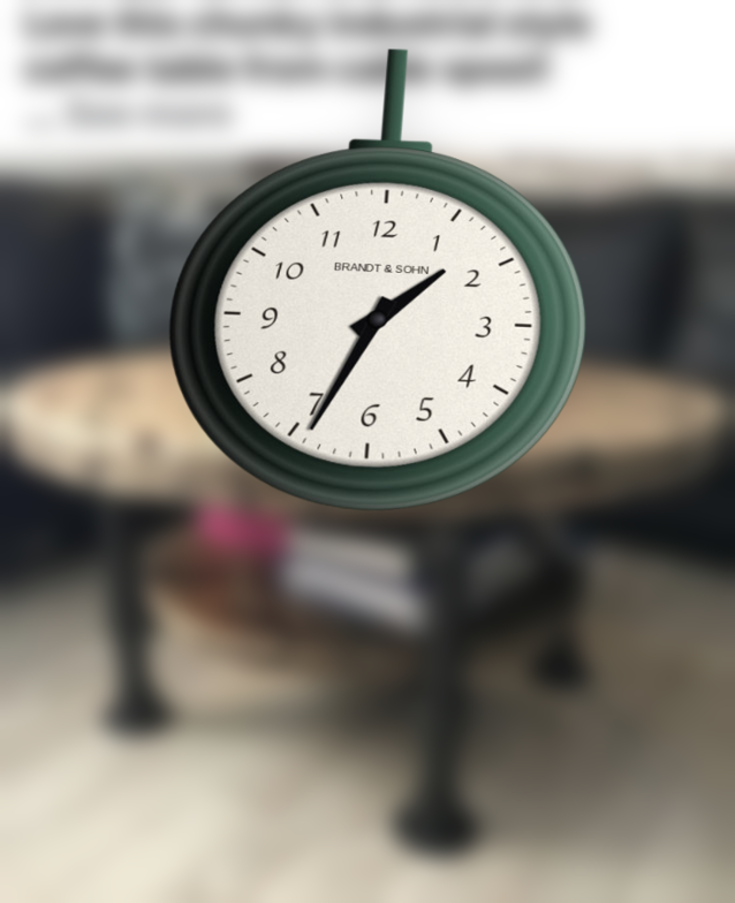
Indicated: 1:34
